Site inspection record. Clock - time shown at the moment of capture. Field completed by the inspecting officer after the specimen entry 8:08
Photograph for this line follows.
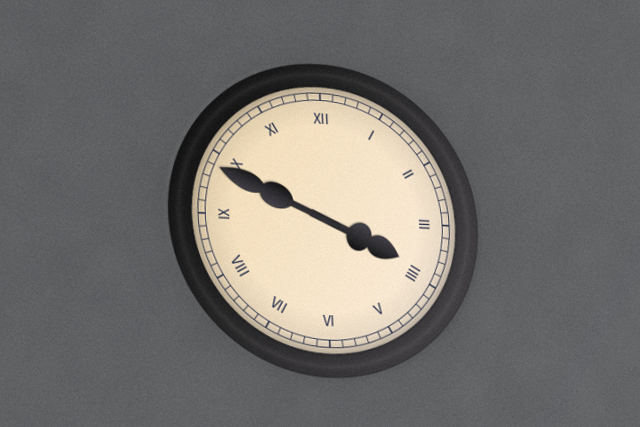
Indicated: 3:49
